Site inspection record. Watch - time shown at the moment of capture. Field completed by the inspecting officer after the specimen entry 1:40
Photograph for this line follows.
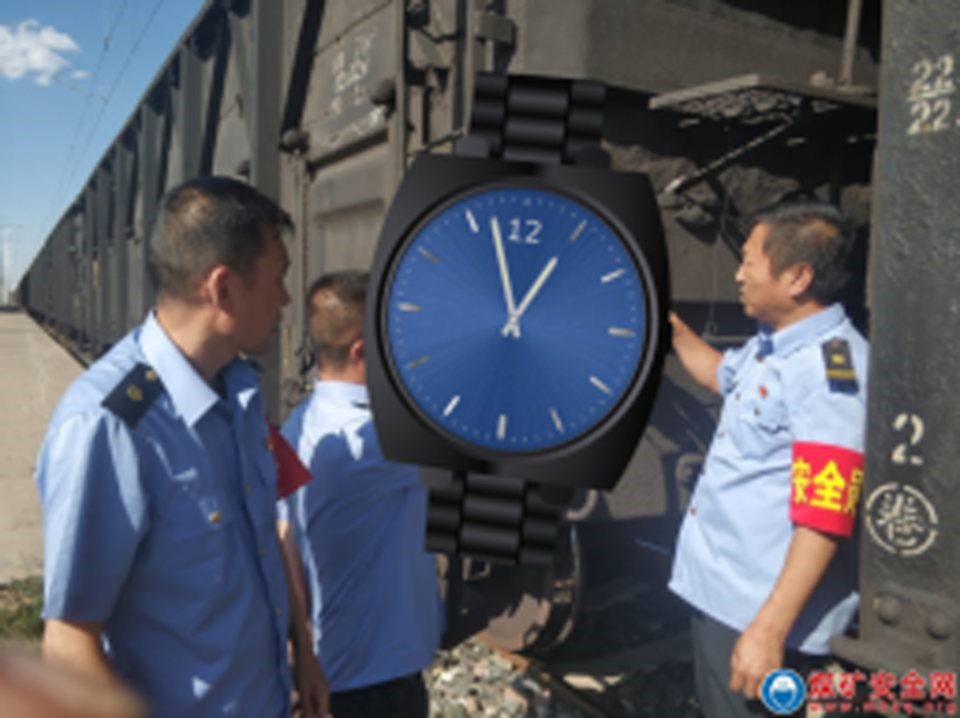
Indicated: 12:57
